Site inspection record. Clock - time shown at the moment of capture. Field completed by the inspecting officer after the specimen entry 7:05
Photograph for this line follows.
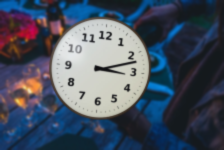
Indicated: 3:12
